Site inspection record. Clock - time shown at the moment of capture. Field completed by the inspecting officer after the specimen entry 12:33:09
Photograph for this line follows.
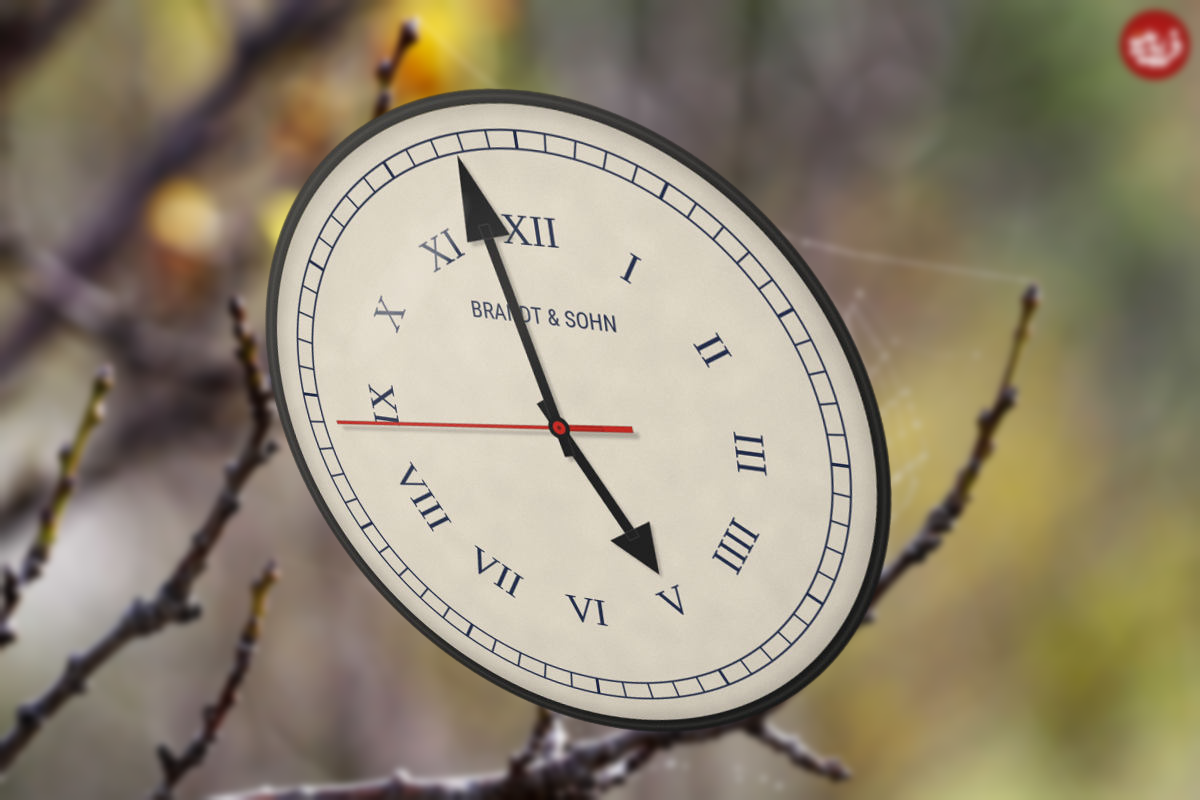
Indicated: 4:57:44
